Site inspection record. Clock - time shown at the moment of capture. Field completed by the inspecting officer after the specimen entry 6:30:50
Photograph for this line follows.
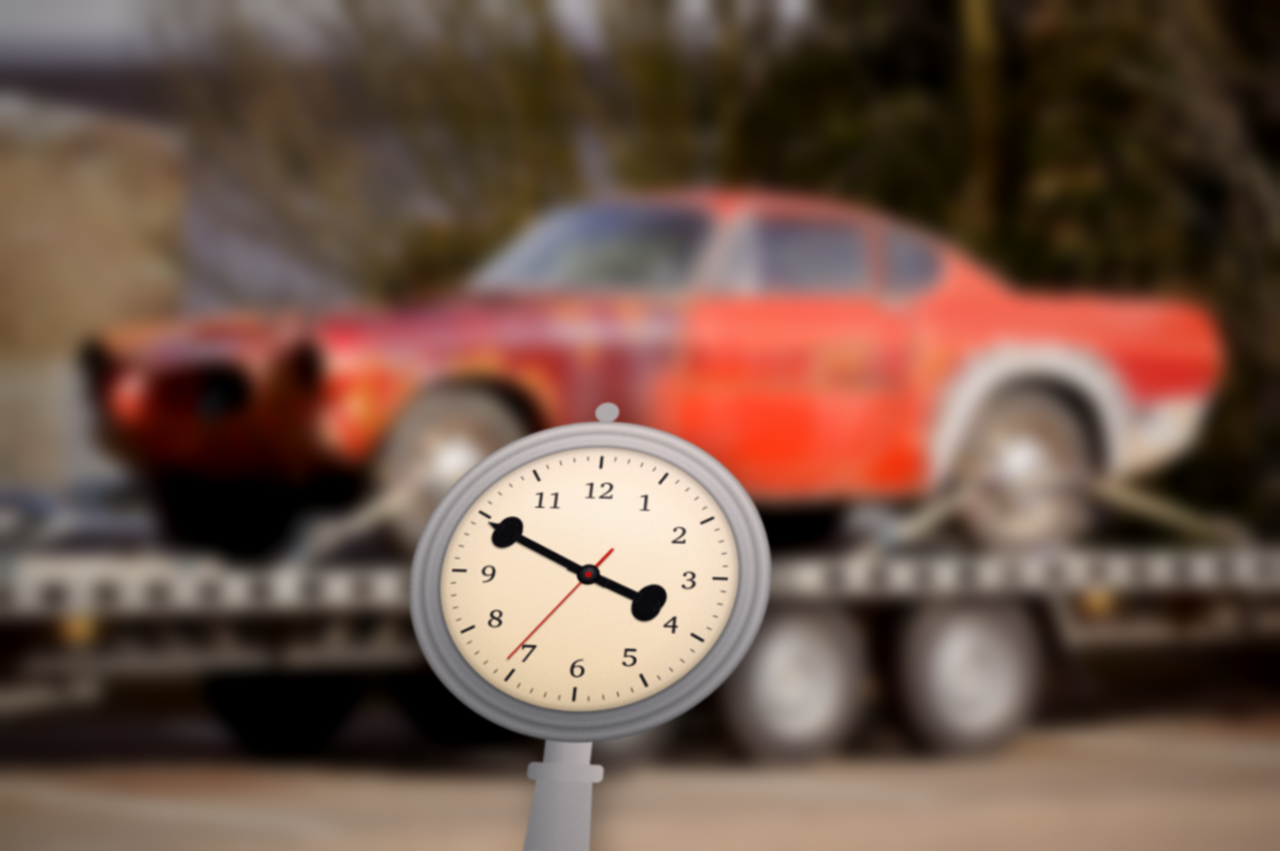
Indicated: 3:49:36
